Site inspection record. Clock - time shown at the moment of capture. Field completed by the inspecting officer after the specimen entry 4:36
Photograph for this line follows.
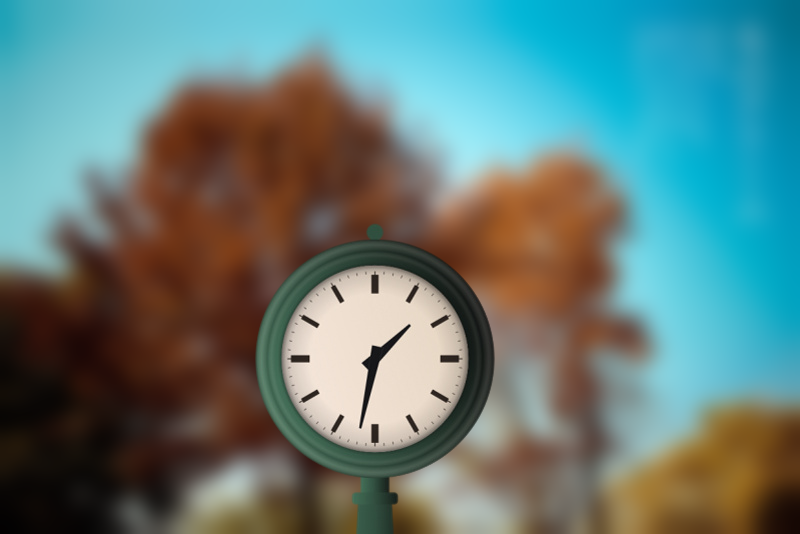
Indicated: 1:32
